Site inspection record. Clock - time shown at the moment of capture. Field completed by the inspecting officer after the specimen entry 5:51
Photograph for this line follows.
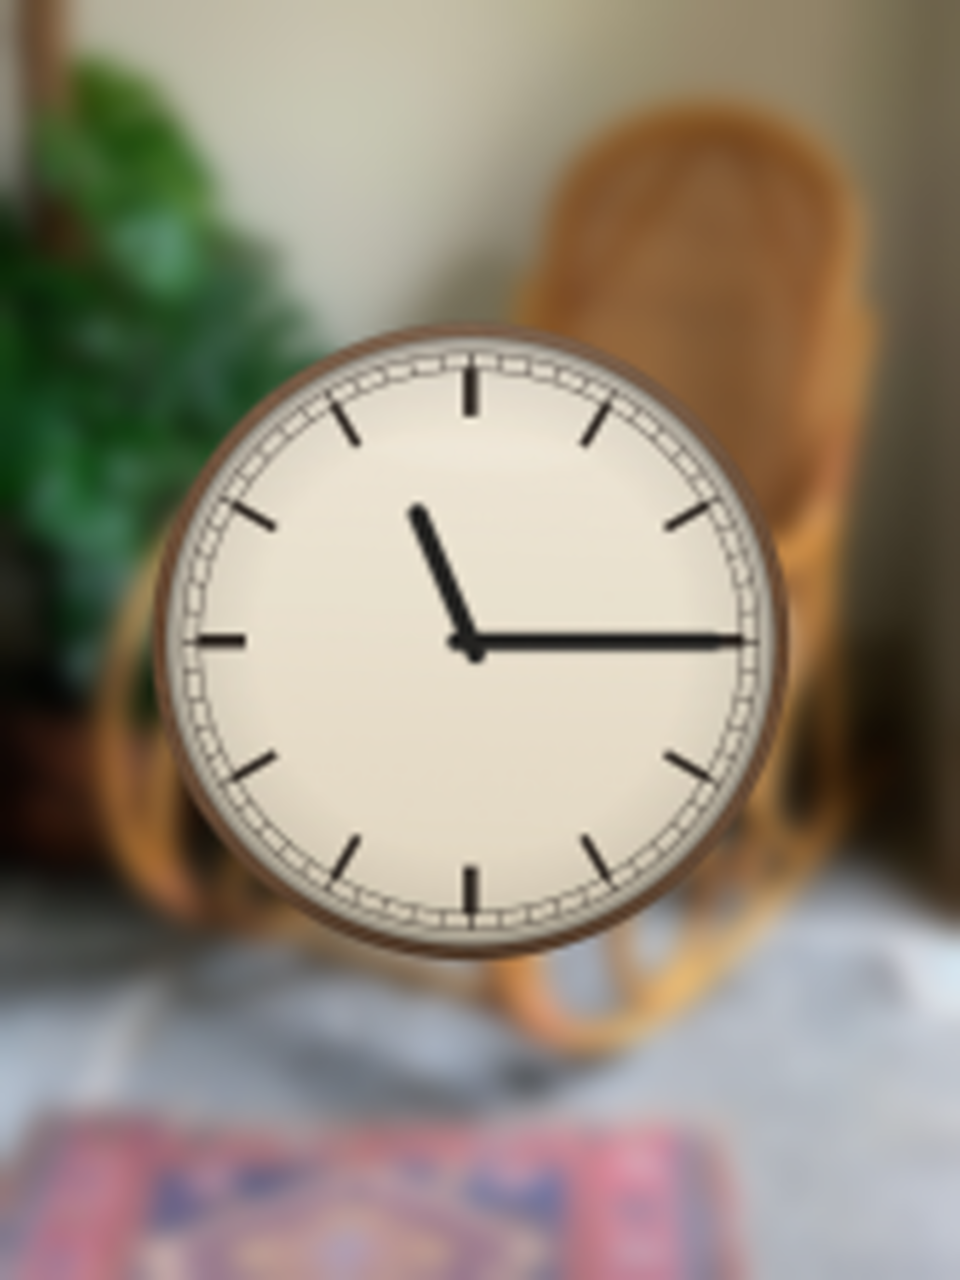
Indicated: 11:15
